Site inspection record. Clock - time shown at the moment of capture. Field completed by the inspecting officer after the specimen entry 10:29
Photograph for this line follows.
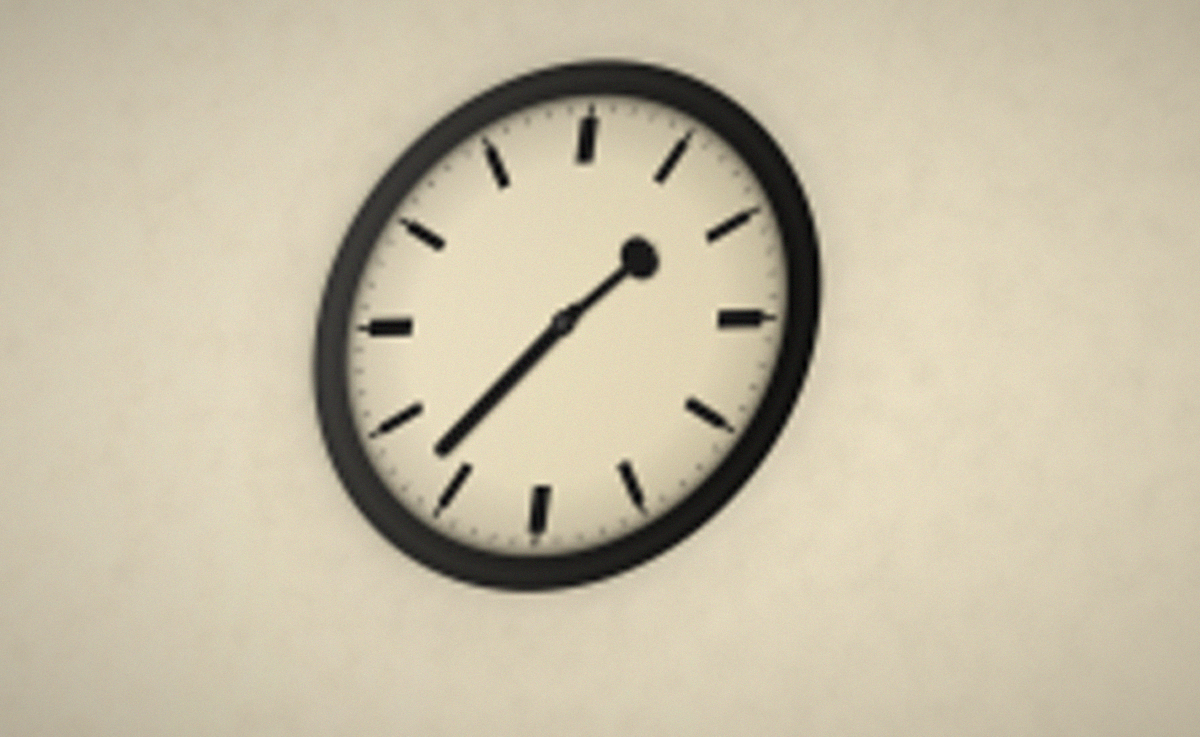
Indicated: 1:37
